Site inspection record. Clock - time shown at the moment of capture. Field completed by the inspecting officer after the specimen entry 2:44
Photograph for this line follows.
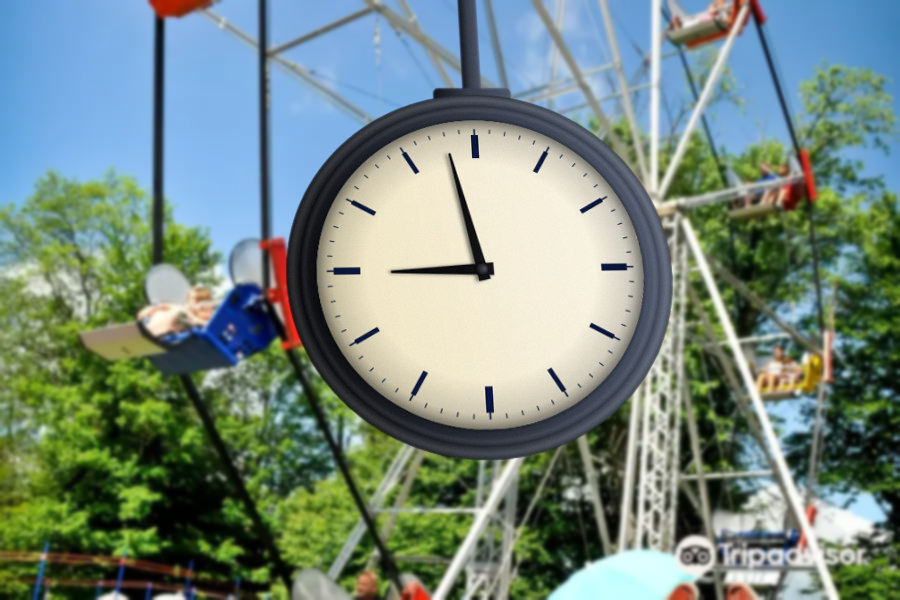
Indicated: 8:58
